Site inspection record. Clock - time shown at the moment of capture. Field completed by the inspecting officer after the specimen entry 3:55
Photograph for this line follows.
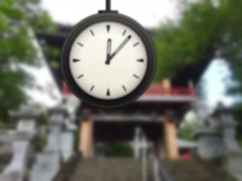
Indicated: 12:07
